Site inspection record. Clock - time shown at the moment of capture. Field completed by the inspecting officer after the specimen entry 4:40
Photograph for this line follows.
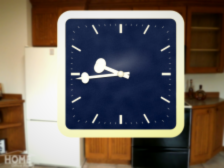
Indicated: 9:44
